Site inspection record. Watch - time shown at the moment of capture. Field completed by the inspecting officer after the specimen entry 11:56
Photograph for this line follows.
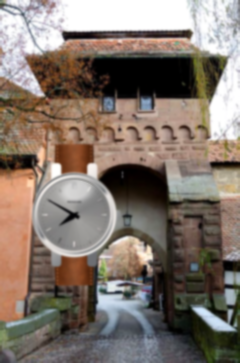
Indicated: 7:50
